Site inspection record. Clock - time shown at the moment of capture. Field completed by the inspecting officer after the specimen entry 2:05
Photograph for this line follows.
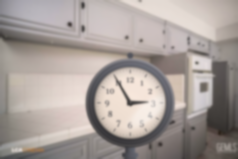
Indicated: 2:55
